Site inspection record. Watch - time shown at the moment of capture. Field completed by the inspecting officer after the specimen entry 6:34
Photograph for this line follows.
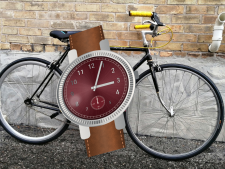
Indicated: 3:04
